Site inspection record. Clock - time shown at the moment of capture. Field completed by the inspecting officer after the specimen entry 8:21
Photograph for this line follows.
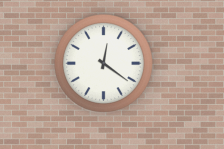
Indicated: 12:21
